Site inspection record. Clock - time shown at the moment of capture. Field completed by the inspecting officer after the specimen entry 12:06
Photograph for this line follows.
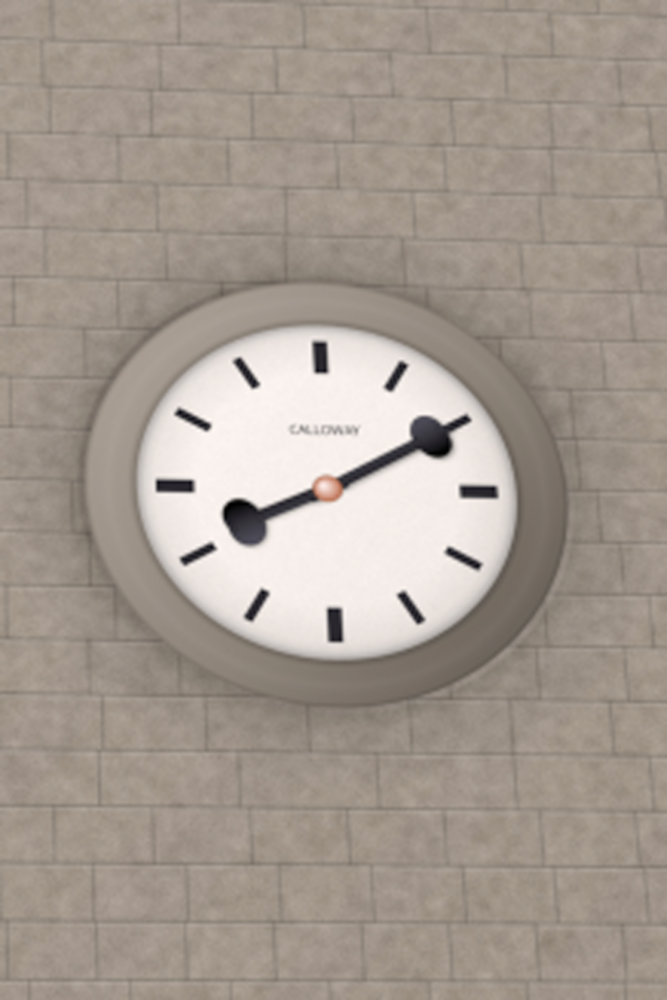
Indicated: 8:10
